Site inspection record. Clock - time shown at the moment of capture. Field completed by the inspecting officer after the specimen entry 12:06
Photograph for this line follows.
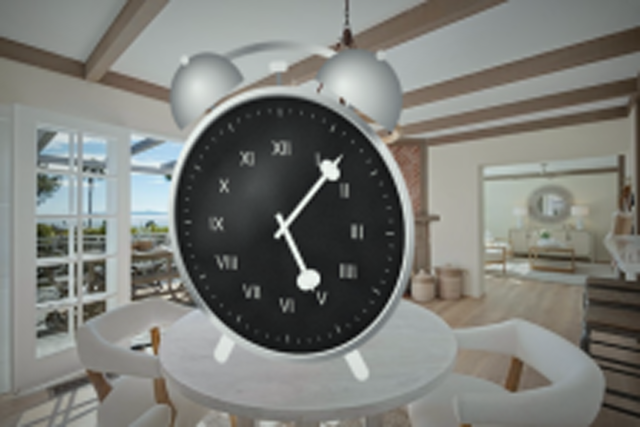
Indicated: 5:07
